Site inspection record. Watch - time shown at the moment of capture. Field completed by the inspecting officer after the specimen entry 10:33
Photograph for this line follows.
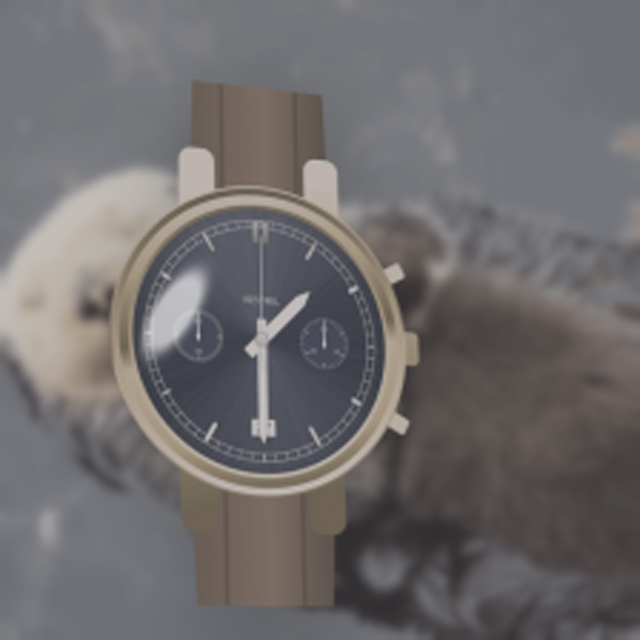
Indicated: 1:30
